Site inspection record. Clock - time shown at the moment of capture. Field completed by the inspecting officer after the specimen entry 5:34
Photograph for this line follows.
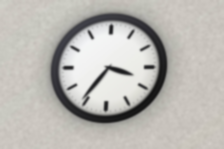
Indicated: 3:36
